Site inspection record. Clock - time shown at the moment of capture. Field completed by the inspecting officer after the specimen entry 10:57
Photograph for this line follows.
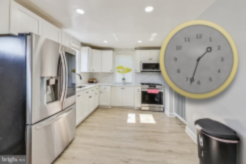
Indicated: 1:33
